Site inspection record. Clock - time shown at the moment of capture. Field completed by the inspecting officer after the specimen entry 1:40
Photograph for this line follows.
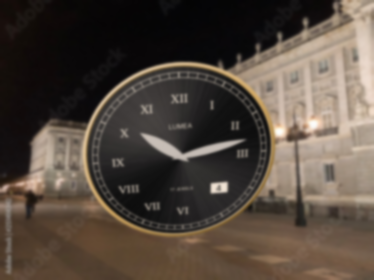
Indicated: 10:13
